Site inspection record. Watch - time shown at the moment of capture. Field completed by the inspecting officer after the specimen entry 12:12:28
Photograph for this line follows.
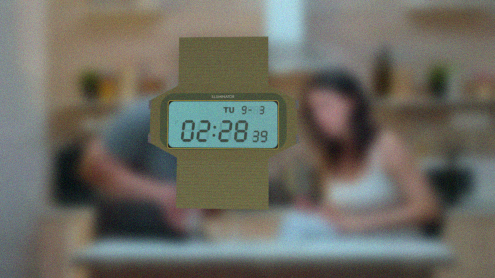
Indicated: 2:28:39
